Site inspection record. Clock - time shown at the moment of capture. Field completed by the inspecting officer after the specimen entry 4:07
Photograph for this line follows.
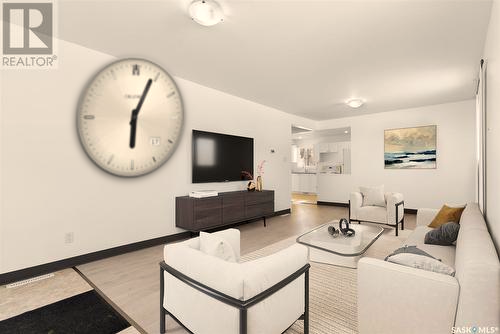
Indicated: 6:04
